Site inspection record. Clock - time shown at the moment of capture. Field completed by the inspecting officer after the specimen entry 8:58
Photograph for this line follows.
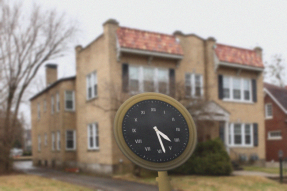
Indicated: 4:28
